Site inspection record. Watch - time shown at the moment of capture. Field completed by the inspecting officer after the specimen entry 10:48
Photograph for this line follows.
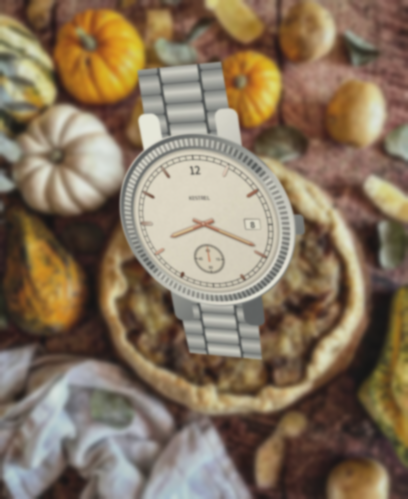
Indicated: 8:19
